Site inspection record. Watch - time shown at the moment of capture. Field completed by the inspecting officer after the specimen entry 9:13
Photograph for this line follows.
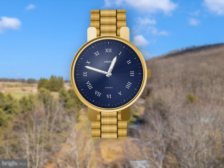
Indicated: 12:48
